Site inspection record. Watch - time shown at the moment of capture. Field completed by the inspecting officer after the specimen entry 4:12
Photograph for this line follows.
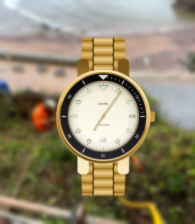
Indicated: 7:06
